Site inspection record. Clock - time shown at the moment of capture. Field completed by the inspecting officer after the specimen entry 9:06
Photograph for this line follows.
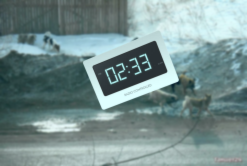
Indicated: 2:33
